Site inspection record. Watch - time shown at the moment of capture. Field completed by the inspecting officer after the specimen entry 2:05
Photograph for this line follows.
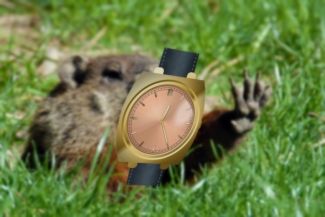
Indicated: 12:25
